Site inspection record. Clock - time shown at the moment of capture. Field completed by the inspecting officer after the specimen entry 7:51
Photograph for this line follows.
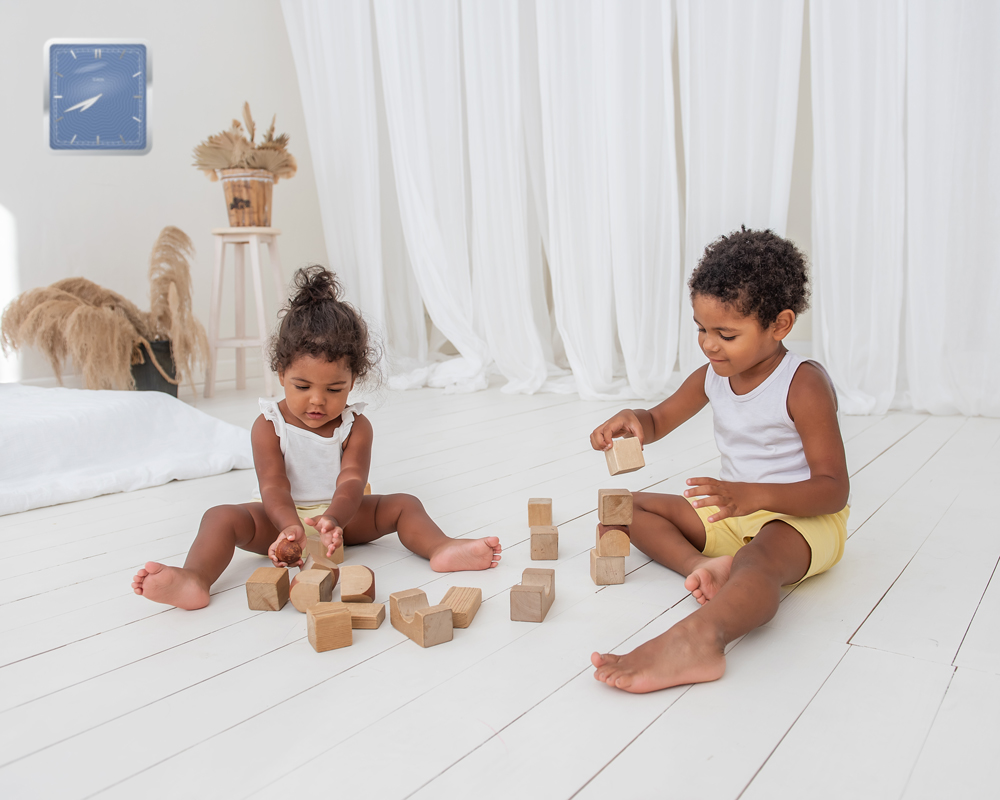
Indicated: 7:41
